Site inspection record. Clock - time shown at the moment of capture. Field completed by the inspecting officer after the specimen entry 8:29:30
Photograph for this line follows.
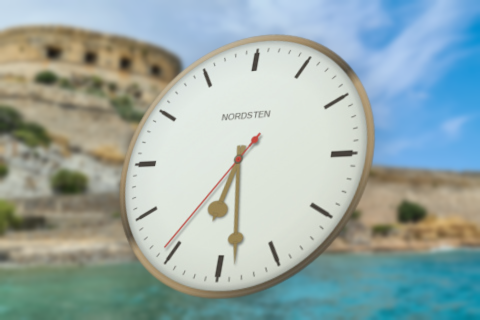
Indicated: 6:28:36
